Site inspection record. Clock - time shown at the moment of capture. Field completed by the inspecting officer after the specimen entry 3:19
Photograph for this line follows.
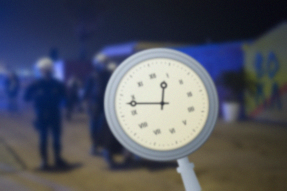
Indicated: 12:48
